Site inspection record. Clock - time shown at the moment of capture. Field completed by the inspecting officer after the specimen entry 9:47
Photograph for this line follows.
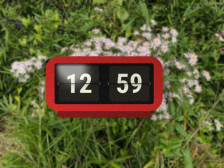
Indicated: 12:59
